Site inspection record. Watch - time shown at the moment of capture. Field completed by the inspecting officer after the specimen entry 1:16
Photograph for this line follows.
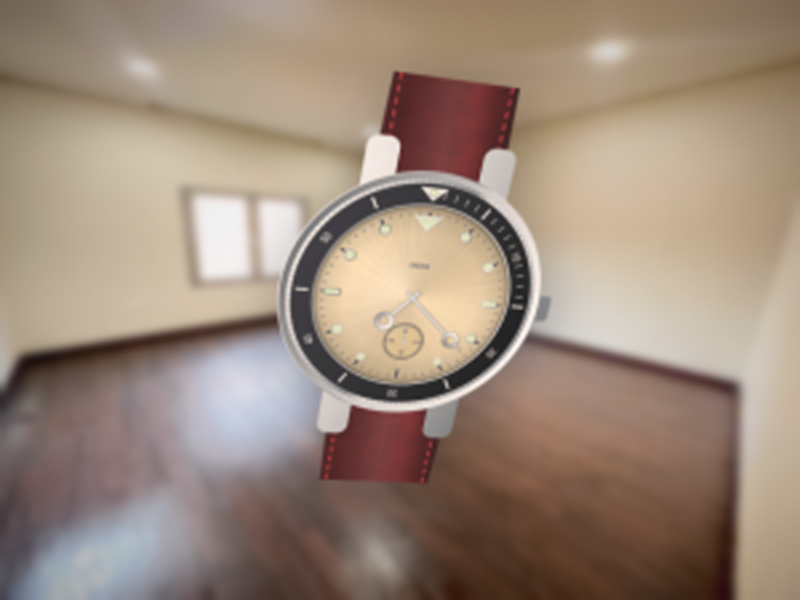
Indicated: 7:22
